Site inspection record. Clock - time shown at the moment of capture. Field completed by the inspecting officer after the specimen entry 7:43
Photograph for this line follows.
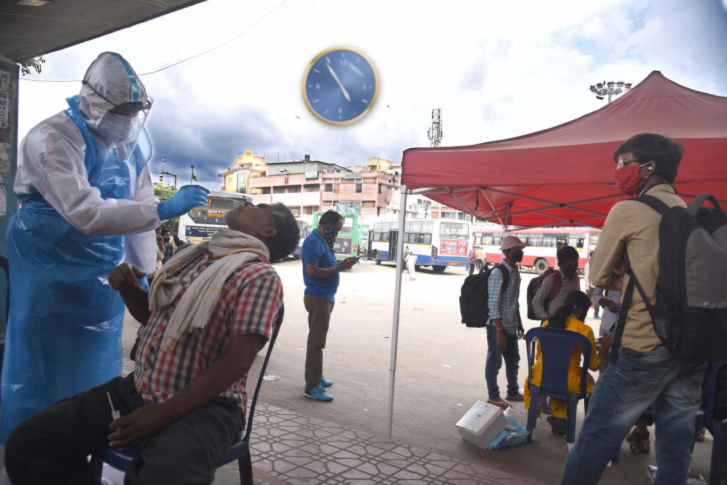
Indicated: 4:54
